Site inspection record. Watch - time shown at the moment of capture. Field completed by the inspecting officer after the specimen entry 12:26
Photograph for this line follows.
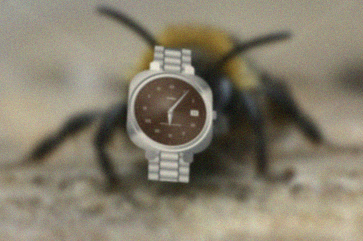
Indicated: 6:06
